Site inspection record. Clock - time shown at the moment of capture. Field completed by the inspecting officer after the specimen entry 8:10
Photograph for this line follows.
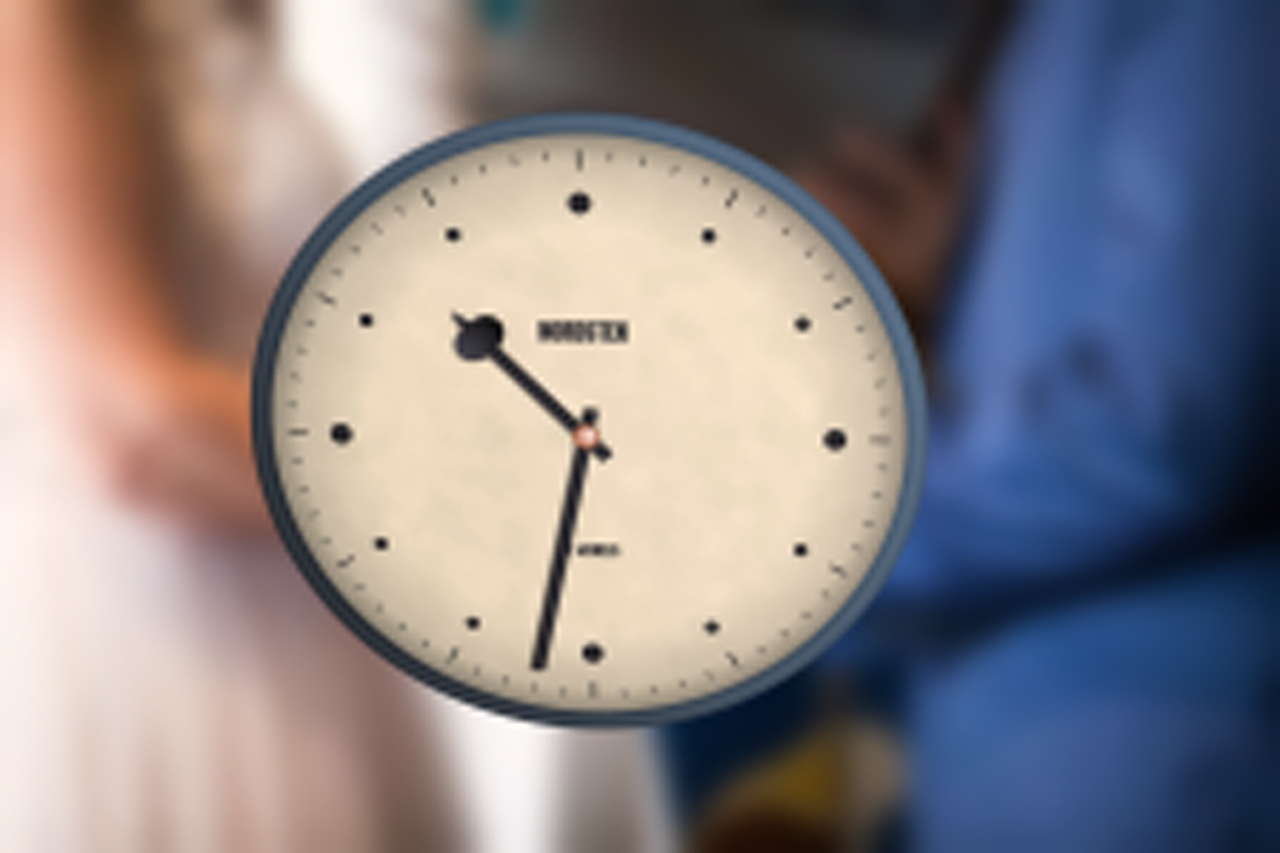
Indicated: 10:32
